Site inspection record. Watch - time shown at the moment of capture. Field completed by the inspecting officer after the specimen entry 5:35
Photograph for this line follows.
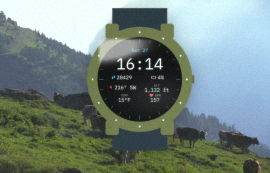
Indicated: 16:14
